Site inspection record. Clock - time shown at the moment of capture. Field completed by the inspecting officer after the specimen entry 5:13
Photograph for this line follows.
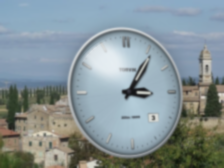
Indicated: 3:06
